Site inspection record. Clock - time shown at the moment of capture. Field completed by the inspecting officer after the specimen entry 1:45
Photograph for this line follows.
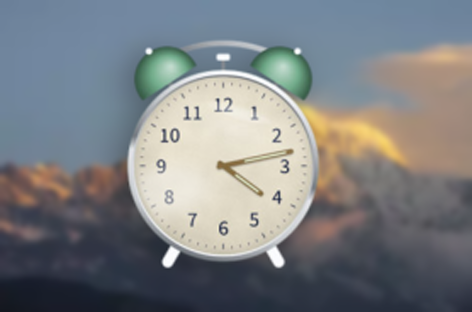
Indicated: 4:13
